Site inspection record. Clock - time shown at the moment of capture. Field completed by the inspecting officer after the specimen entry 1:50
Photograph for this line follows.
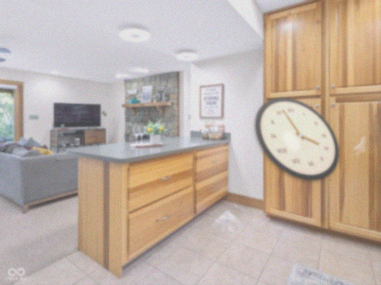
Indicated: 3:57
